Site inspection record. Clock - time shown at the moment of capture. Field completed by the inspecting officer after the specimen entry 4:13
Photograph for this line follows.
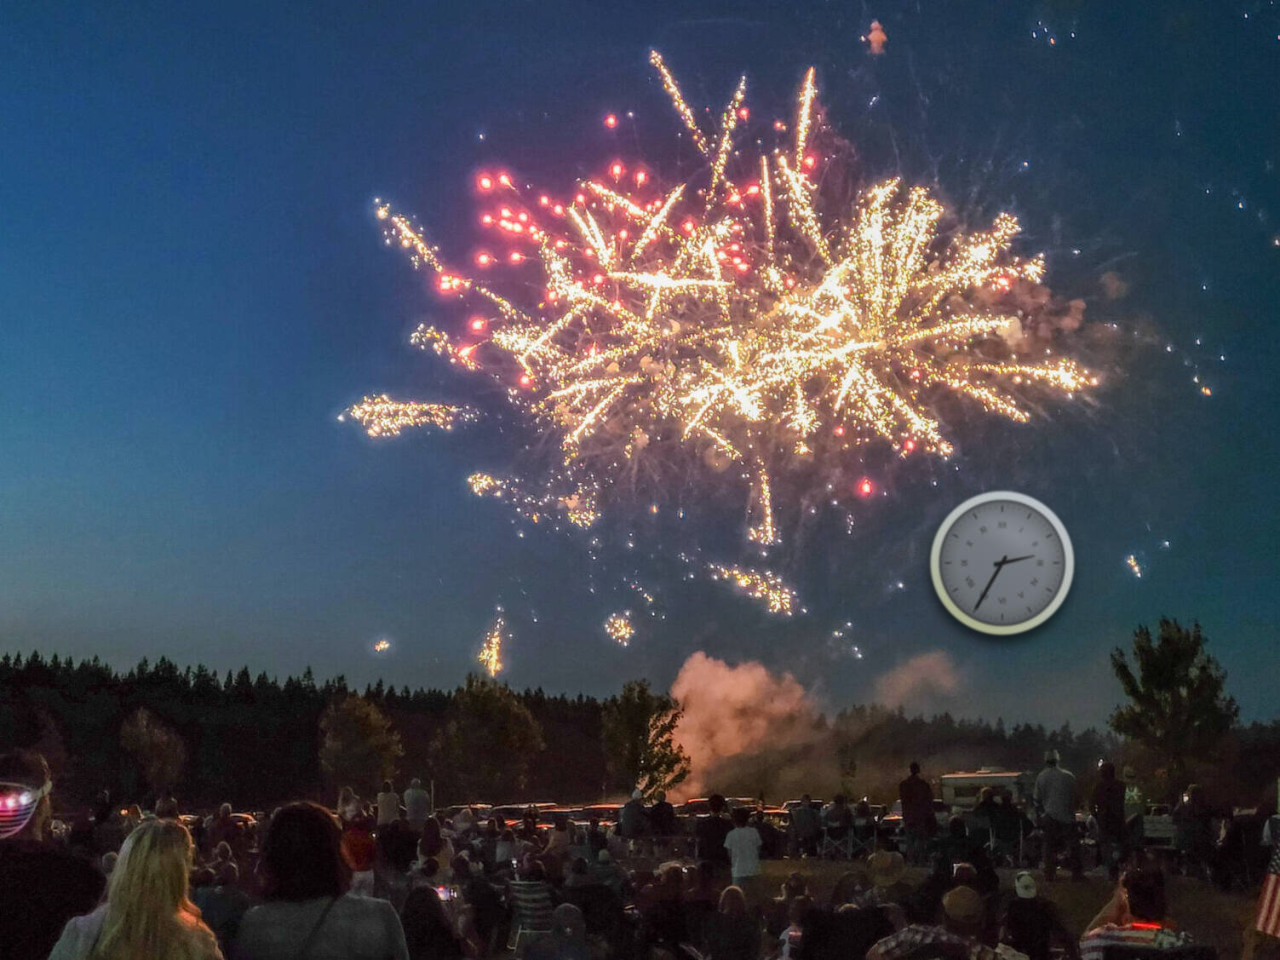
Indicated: 2:35
